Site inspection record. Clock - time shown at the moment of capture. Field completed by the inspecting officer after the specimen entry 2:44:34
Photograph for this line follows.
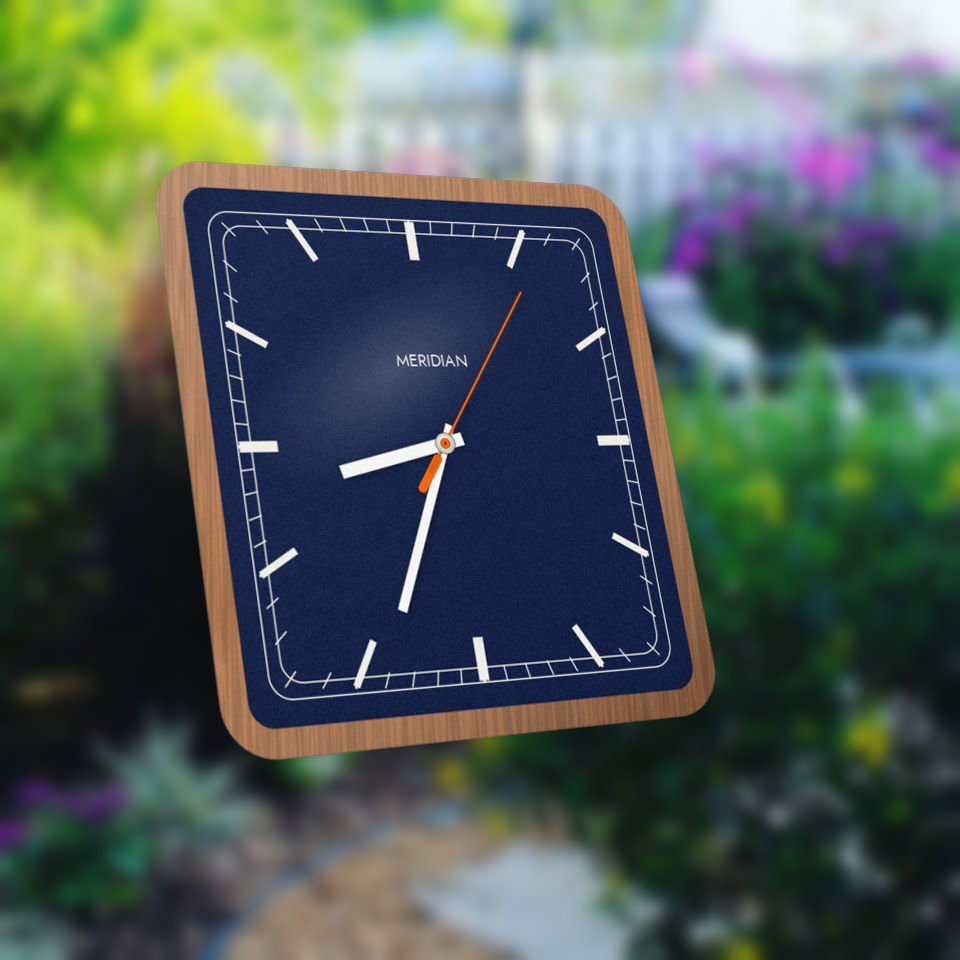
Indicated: 8:34:06
